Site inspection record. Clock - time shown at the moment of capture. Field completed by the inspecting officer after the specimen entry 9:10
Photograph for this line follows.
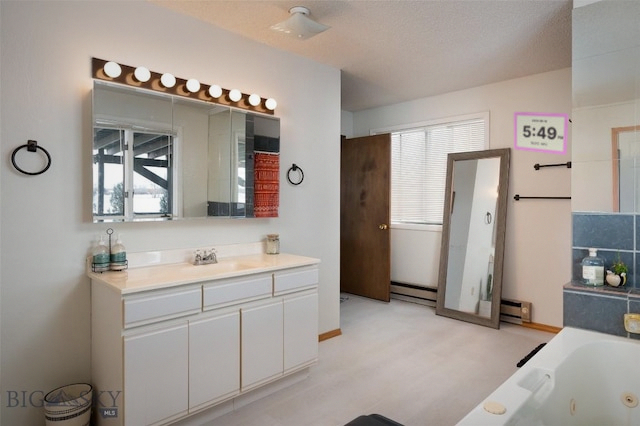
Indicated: 5:49
